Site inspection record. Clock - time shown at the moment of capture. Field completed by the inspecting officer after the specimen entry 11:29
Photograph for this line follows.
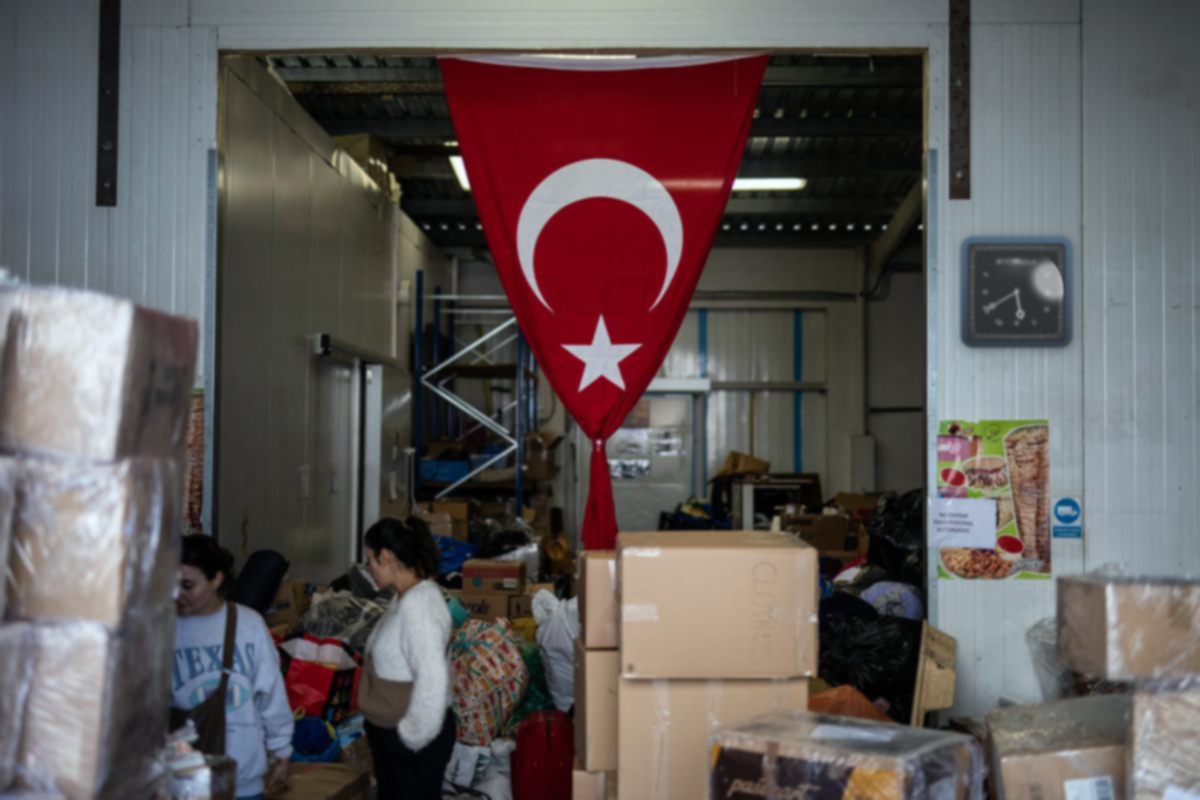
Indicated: 5:40
